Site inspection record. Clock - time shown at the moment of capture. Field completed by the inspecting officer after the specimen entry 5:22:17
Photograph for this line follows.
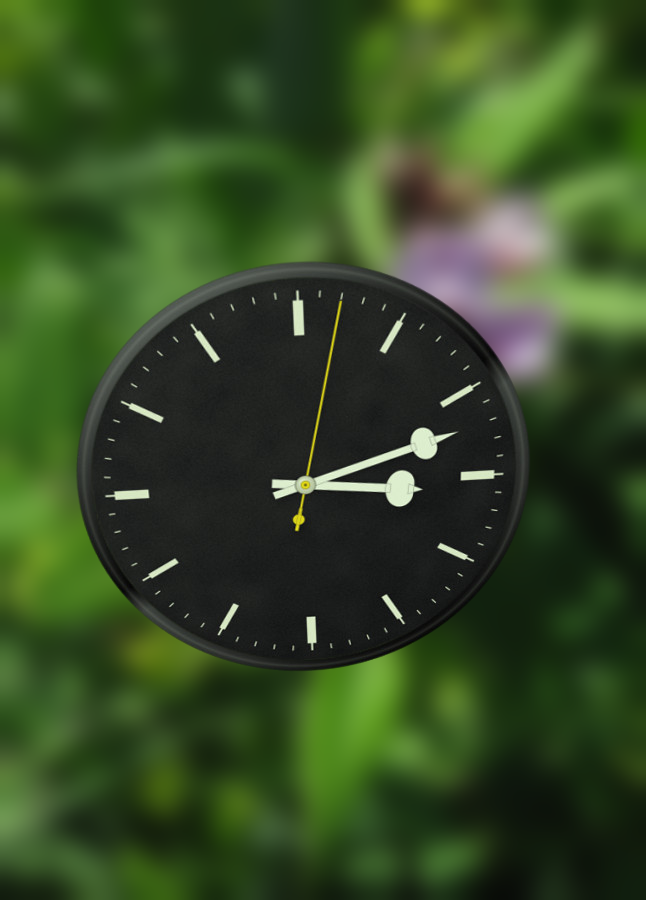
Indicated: 3:12:02
